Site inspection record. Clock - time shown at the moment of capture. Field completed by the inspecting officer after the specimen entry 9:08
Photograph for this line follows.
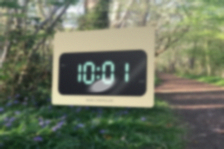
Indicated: 10:01
